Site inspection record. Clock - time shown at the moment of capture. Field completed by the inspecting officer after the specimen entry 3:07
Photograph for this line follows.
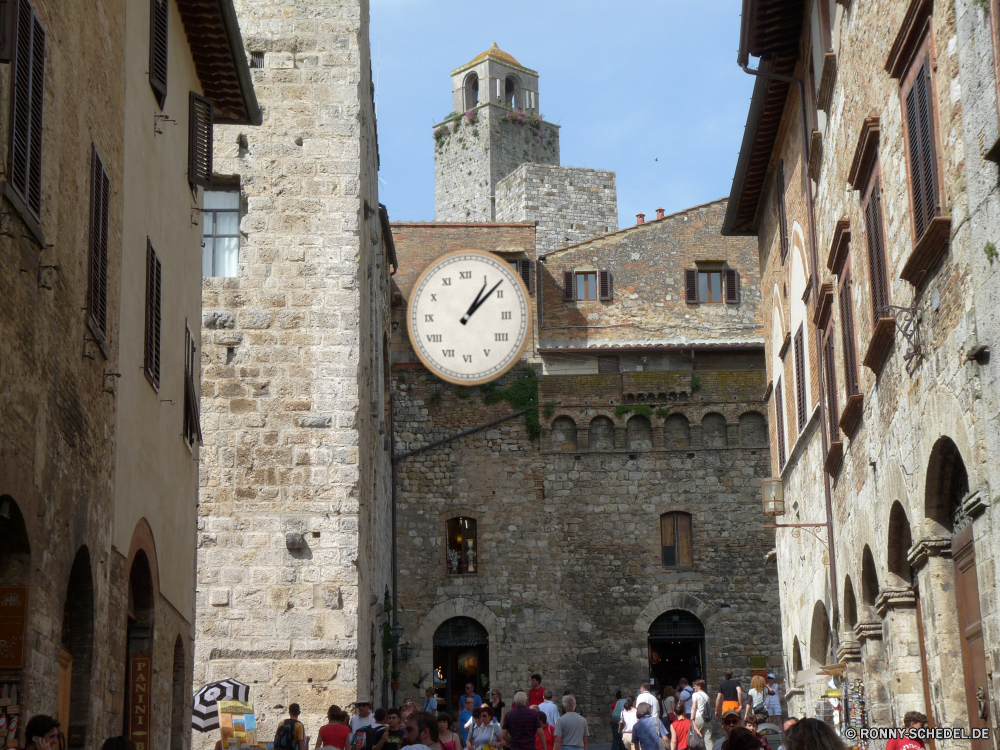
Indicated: 1:08
